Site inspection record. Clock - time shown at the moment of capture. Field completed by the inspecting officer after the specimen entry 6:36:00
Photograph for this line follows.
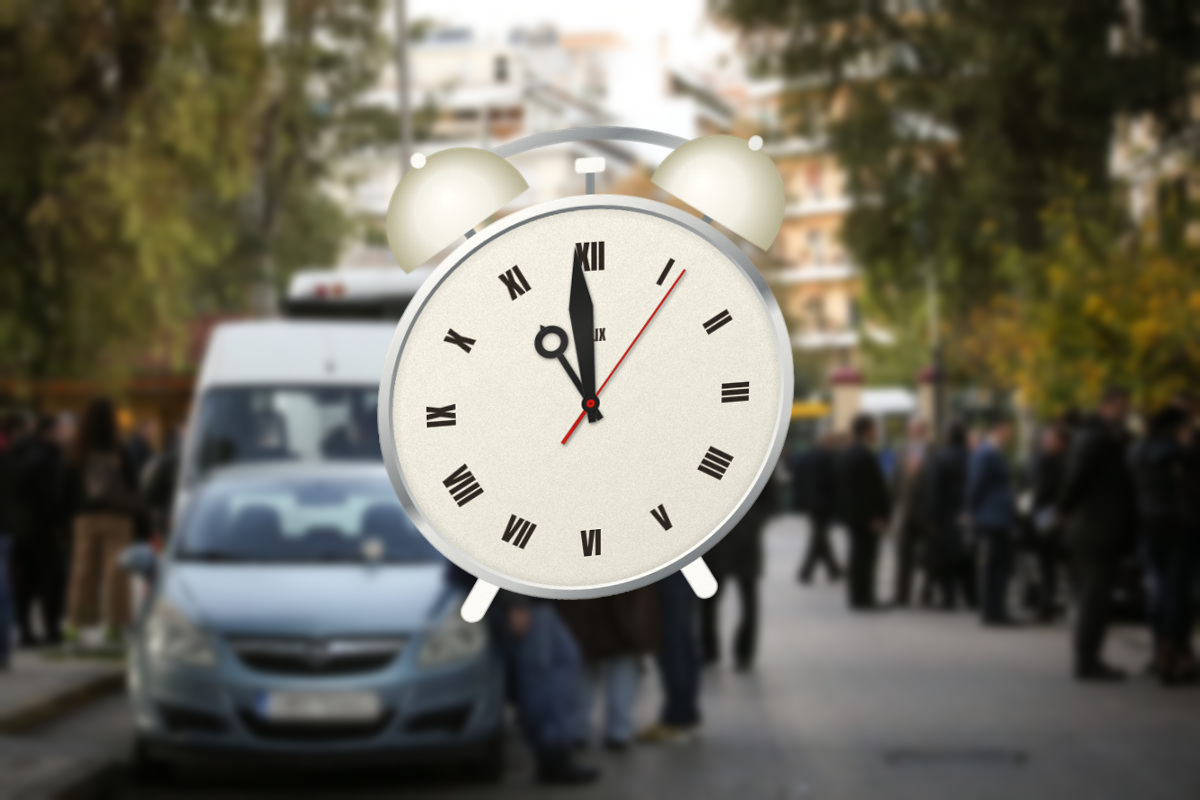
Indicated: 10:59:06
